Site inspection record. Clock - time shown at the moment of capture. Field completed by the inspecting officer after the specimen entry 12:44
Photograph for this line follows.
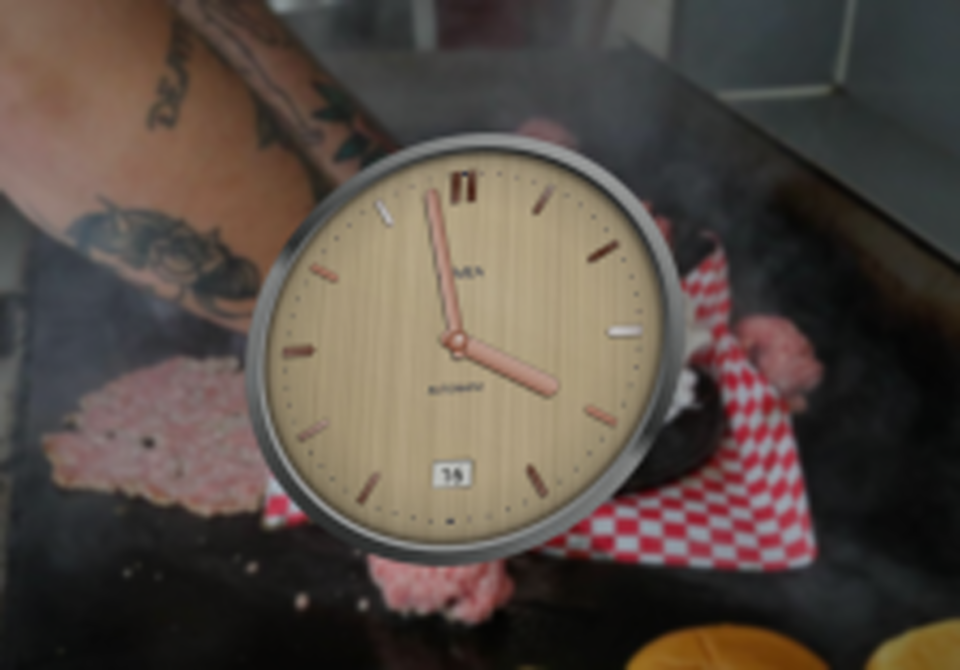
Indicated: 3:58
